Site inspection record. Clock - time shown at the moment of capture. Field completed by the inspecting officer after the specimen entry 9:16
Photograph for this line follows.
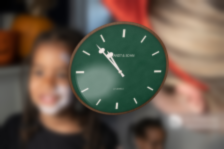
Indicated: 10:53
